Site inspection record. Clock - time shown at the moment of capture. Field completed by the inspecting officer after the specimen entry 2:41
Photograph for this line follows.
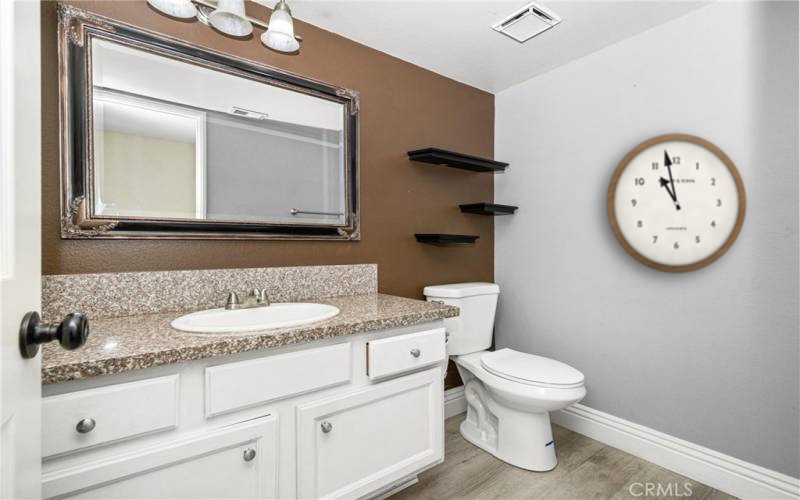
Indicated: 10:58
